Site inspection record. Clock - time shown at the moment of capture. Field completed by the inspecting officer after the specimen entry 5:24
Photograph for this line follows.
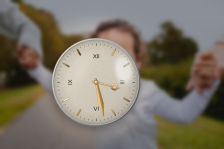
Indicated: 3:28
